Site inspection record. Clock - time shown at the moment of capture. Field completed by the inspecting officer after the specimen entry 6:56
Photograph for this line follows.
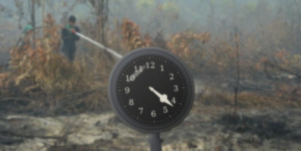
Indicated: 4:22
